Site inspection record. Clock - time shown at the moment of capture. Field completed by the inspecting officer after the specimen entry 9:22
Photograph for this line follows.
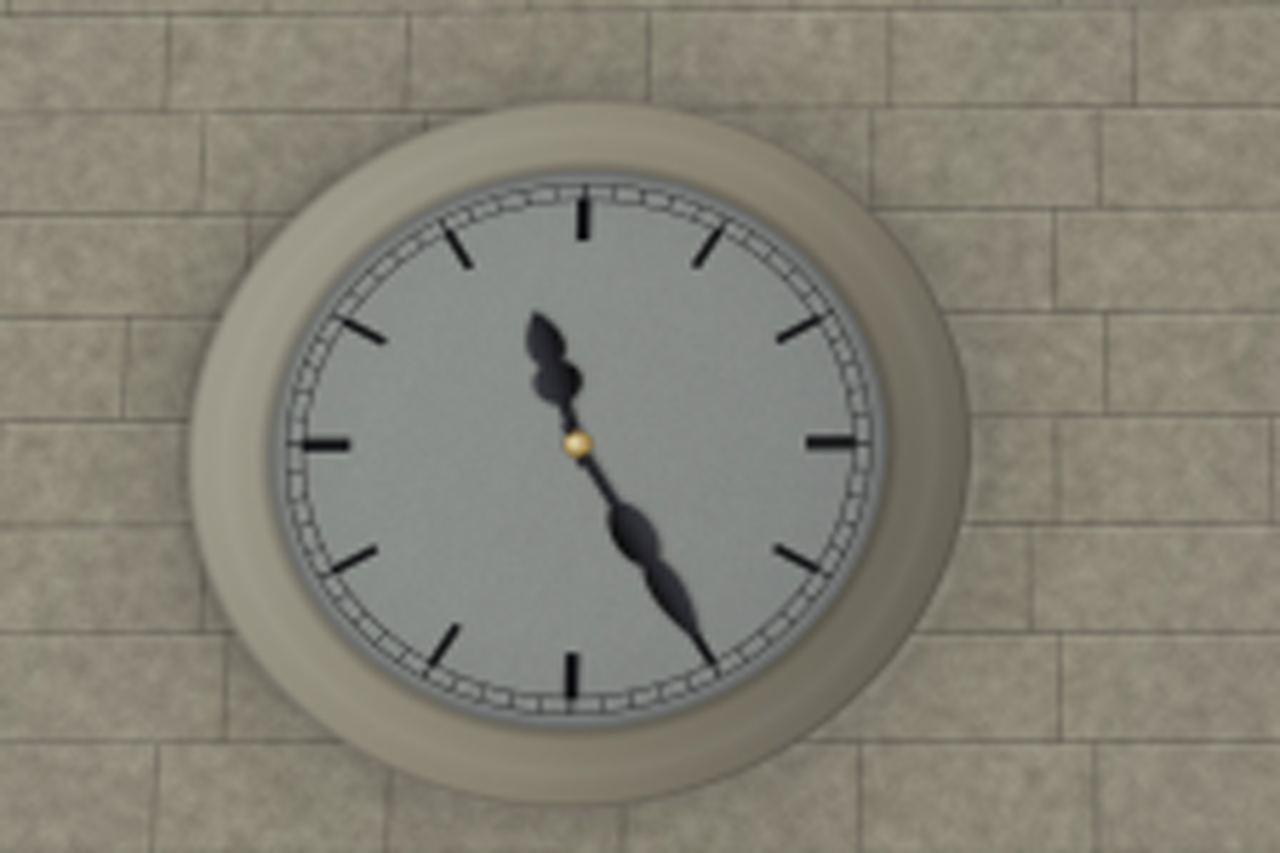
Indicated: 11:25
